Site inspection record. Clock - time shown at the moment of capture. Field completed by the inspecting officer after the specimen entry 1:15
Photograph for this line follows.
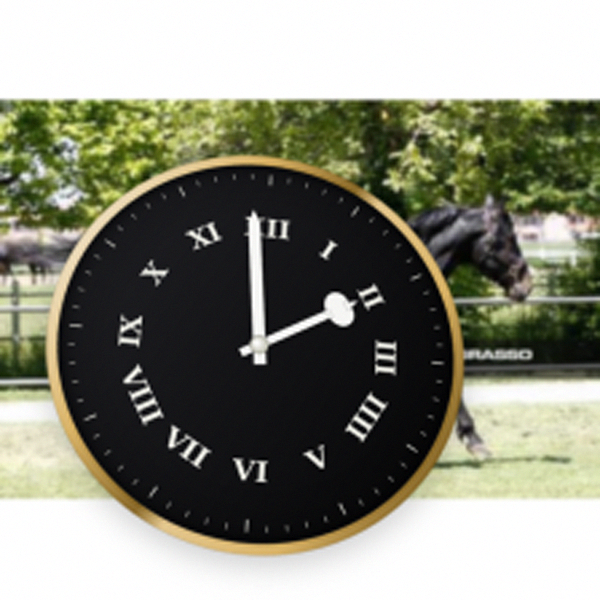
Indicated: 1:59
